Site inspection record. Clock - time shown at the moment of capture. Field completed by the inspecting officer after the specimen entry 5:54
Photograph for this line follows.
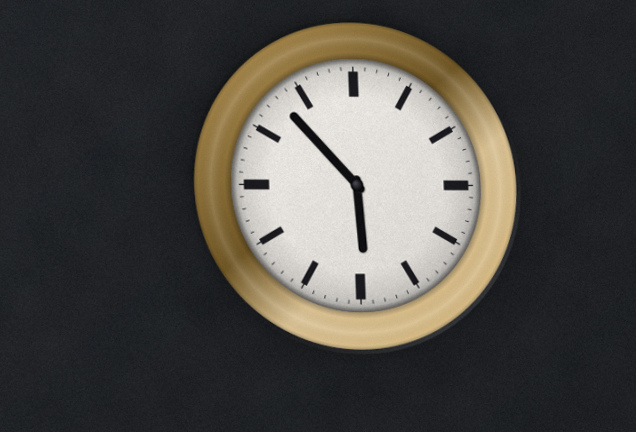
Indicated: 5:53
